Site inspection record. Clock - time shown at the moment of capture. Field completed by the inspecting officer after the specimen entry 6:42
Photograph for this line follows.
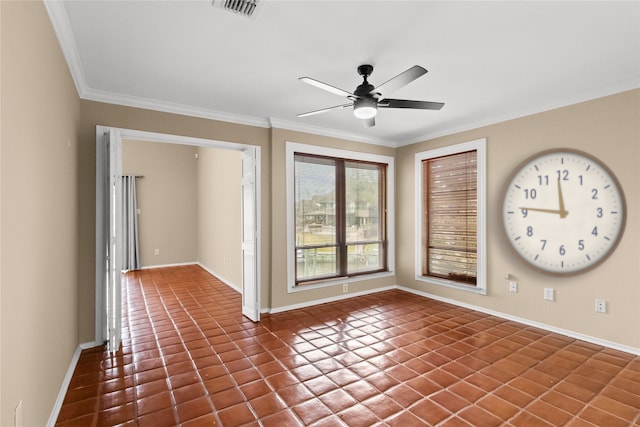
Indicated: 11:46
